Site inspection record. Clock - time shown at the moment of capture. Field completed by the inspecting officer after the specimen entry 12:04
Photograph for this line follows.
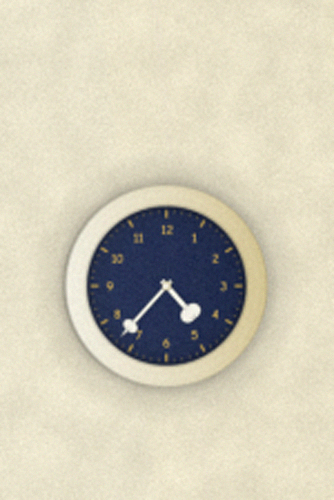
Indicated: 4:37
